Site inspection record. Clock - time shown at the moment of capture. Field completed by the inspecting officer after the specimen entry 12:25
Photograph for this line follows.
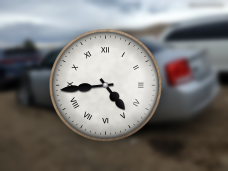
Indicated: 4:44
